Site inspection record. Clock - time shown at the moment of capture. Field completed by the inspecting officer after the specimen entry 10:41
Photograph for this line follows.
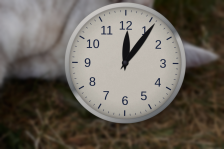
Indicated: 12:06
